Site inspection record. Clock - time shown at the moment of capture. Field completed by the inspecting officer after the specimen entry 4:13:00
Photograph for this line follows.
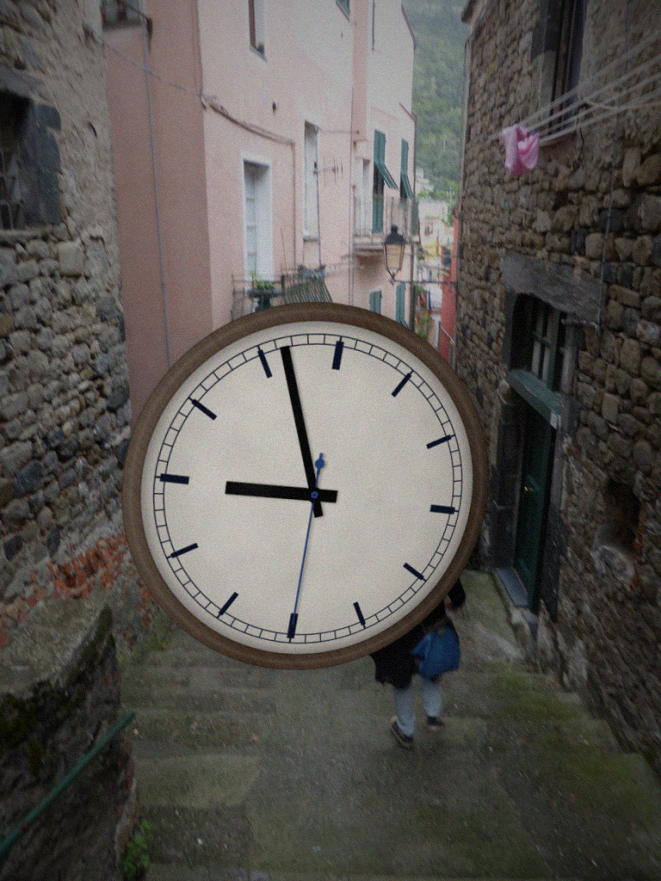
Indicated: 8:56:30
